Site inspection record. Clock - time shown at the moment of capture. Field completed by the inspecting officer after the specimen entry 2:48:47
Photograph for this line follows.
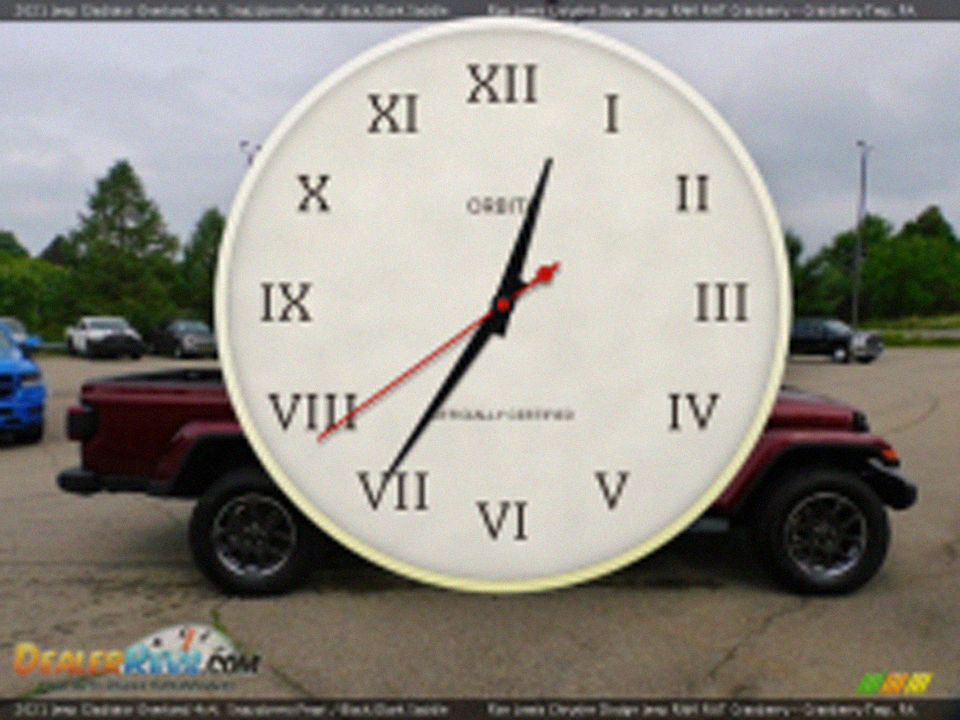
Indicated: 12:35:39
